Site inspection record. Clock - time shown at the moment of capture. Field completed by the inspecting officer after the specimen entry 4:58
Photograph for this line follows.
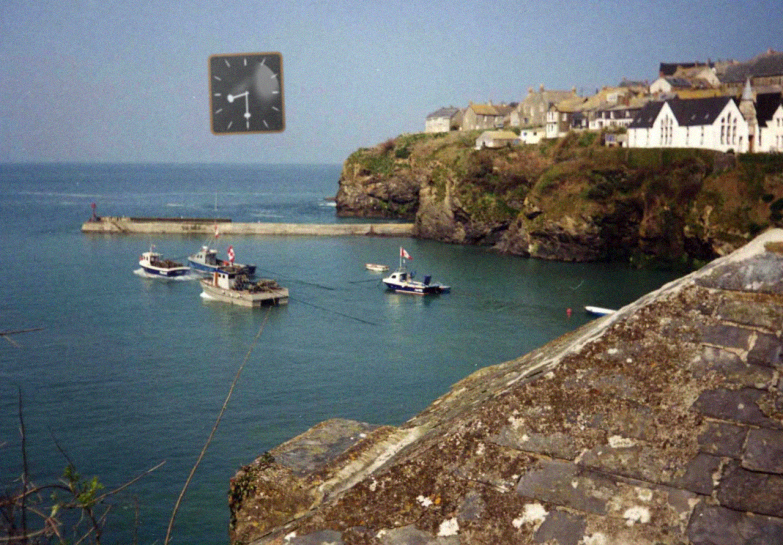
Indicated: 8:30
